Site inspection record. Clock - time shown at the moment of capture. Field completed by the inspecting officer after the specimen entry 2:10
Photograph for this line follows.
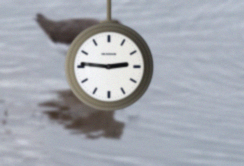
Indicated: 2:46
